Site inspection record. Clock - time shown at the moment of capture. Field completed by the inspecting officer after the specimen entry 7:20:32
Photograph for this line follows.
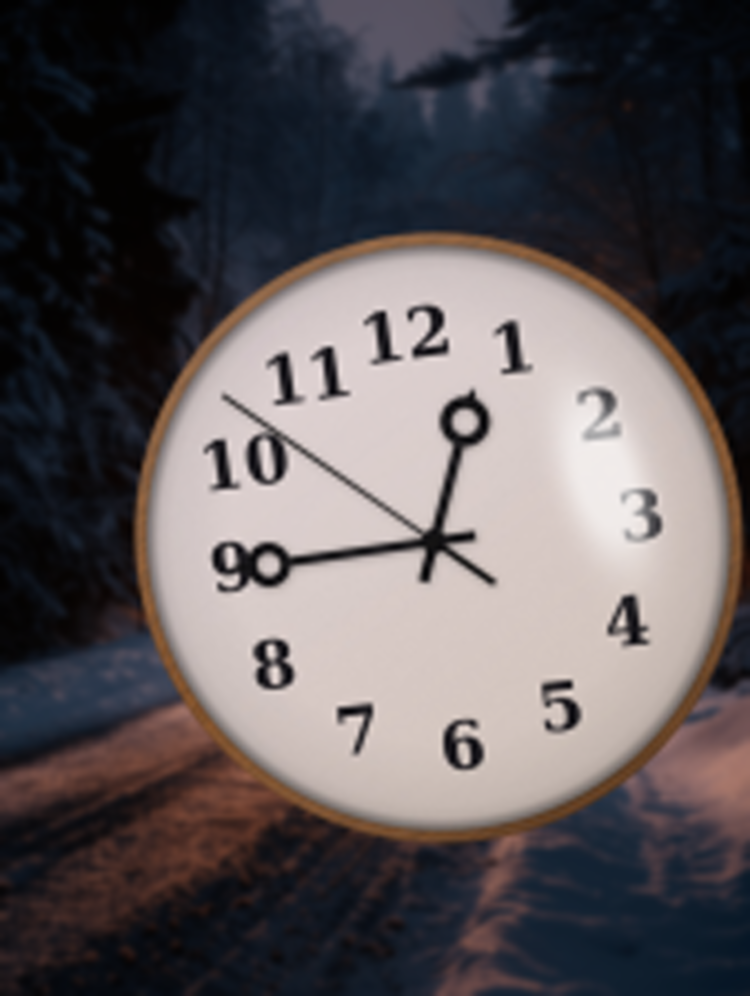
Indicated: 12:44:52
